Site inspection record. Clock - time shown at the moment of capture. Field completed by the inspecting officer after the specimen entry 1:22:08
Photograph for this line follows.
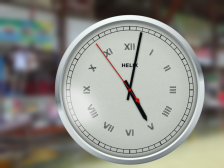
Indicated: 5:01:54
